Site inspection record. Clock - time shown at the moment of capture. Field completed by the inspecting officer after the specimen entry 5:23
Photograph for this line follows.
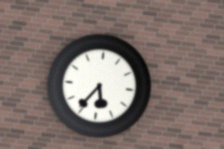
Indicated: 5:36
